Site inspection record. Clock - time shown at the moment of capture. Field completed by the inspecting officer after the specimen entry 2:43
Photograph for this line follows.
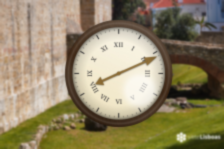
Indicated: 8:11
